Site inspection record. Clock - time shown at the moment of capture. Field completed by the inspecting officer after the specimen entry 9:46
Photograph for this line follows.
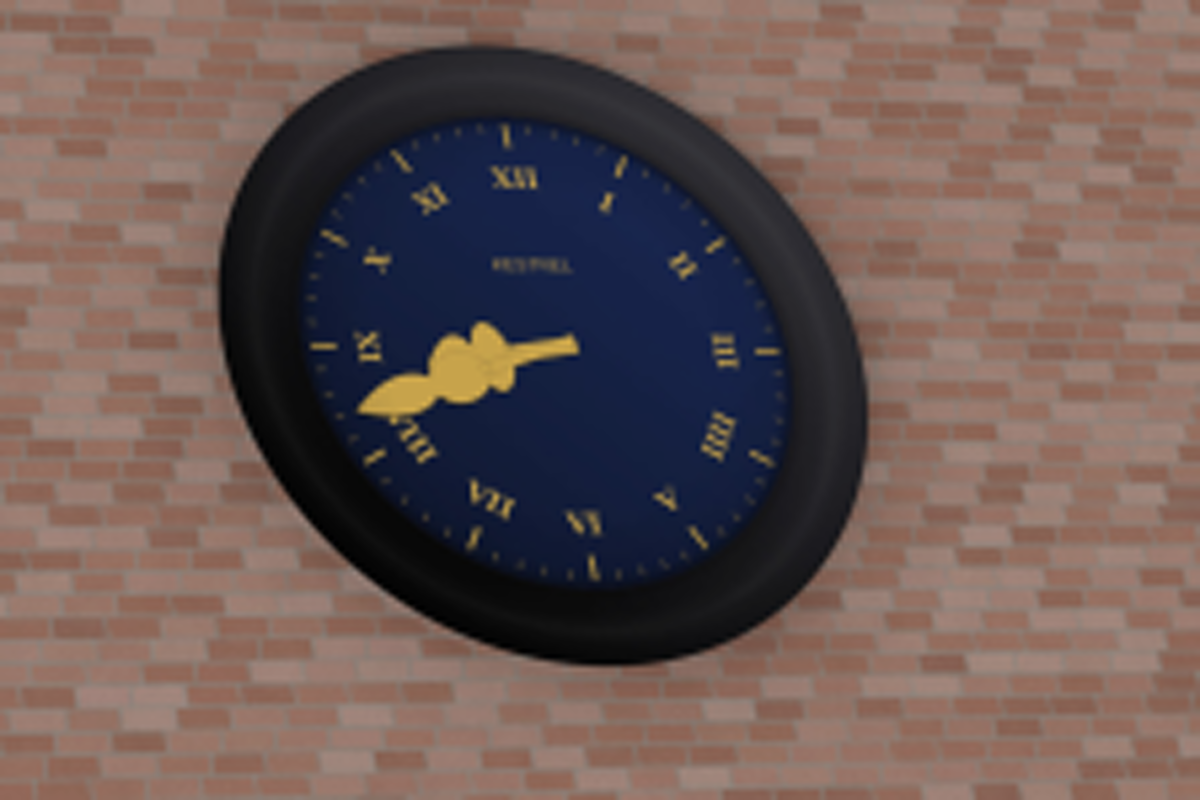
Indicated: 8:42
